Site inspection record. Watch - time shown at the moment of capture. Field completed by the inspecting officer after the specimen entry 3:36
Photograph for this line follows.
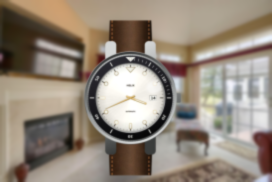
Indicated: 3:41
